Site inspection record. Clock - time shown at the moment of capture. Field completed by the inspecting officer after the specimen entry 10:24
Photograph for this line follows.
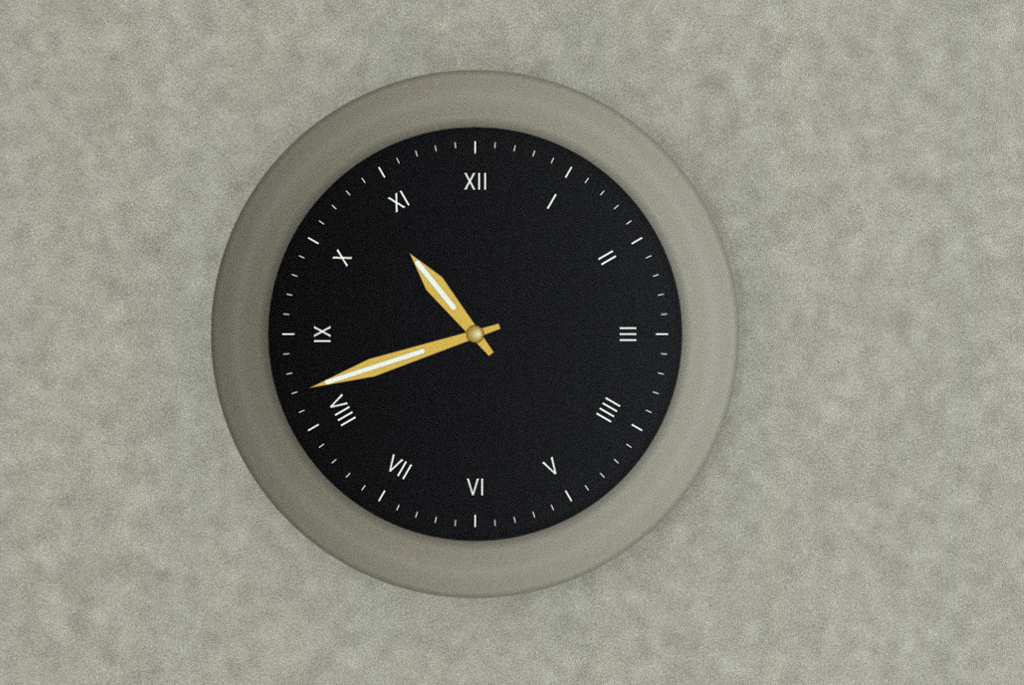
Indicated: 10:42
